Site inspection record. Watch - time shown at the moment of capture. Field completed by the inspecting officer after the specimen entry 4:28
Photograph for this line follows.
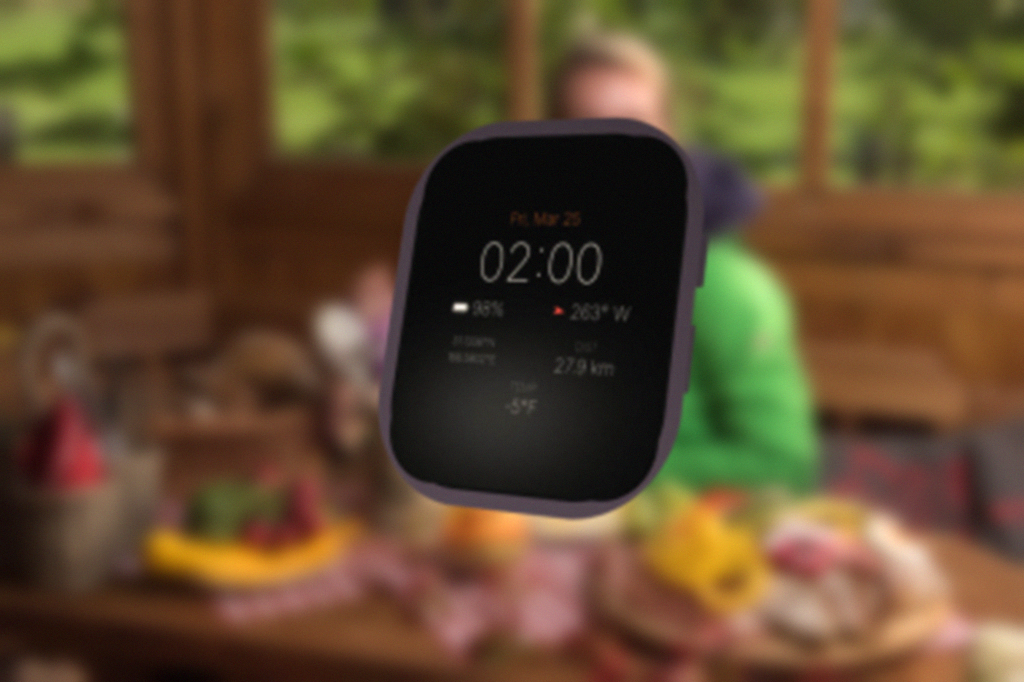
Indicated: 2:00
